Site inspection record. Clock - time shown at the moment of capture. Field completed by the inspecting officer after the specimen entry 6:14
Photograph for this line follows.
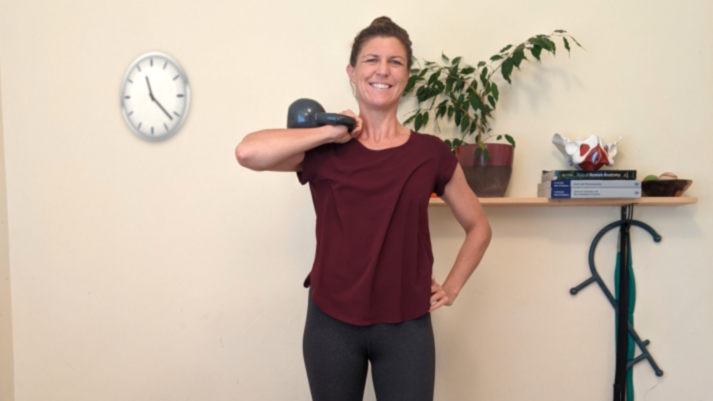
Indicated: 11:22
